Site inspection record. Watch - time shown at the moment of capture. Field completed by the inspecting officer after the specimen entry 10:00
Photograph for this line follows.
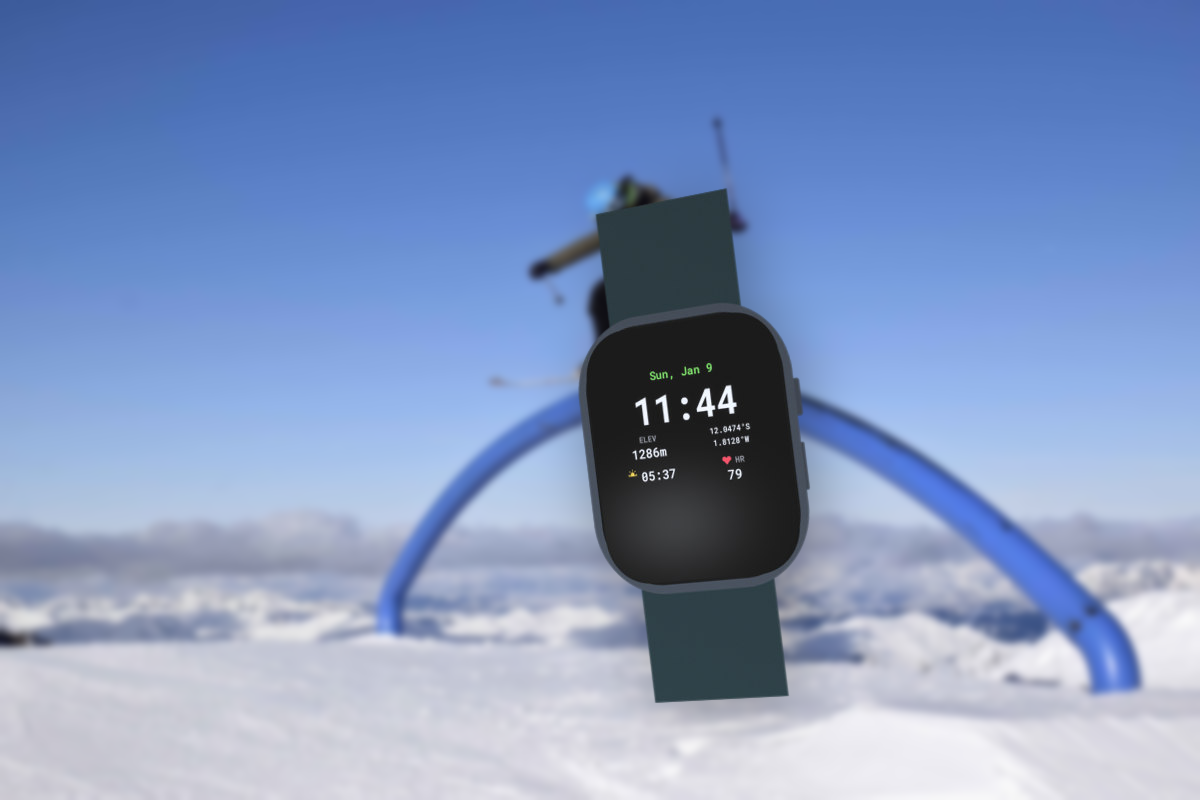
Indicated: 11:44
